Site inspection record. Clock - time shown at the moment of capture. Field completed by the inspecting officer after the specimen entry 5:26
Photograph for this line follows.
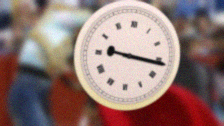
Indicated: 9:16
